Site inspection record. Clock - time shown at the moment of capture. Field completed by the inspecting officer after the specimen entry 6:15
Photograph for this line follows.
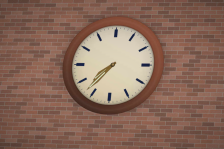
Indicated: 7:37
